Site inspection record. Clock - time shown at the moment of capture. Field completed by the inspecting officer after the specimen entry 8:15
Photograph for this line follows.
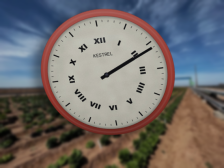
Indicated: 2:11
